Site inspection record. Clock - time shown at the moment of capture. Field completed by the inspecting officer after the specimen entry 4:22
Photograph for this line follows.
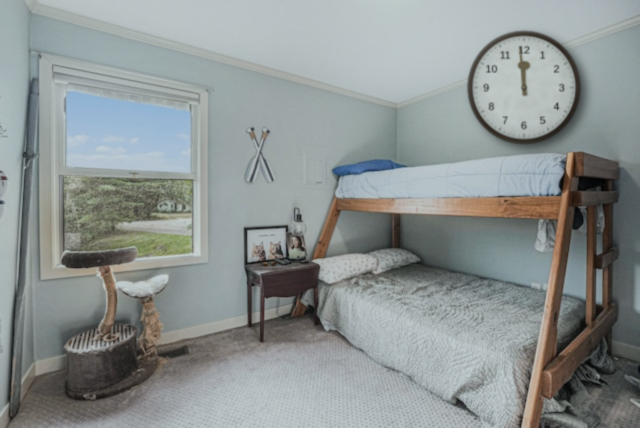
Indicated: 11:59
